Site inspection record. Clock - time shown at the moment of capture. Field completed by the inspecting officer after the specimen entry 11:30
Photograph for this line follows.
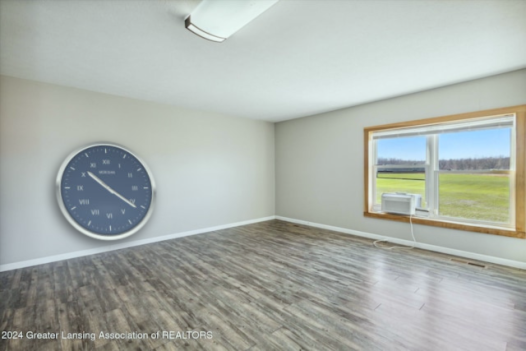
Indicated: 10:21
